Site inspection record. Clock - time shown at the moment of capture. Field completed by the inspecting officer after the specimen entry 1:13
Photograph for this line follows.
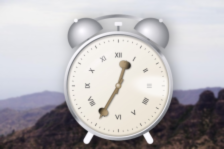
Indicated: 12:35
